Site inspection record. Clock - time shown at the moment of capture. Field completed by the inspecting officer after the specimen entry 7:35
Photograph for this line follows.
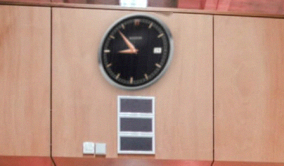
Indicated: 8:53
